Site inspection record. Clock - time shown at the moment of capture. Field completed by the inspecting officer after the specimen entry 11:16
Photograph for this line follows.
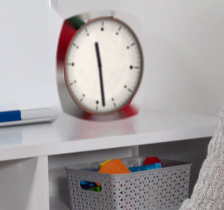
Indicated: 11:28
